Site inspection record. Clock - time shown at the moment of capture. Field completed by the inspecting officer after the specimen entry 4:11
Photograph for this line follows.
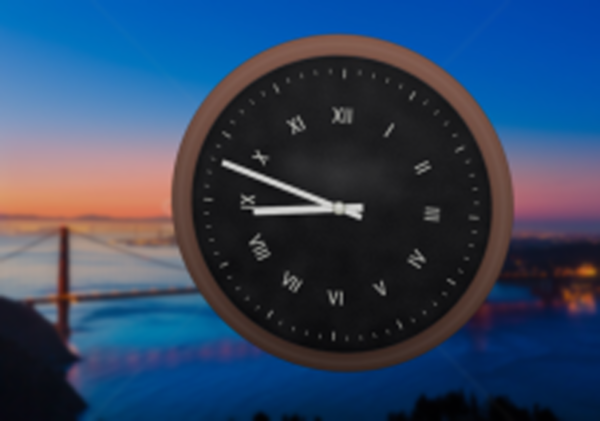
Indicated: 8:48
